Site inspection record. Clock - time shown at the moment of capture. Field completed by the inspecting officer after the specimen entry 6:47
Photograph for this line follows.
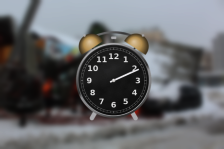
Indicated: 2:11
